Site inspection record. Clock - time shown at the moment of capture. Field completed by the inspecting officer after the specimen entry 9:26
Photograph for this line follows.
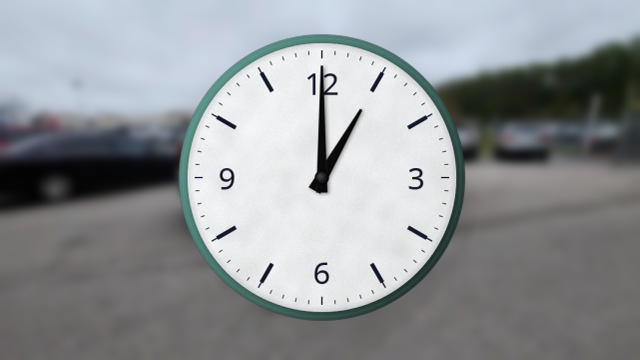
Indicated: 1:00
